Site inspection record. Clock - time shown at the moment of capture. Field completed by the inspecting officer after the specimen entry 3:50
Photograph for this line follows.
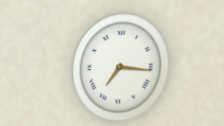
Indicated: 7:16
